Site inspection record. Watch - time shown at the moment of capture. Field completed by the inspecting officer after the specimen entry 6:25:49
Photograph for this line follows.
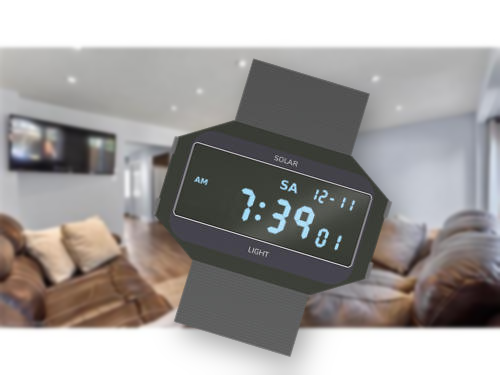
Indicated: 7:39:01
